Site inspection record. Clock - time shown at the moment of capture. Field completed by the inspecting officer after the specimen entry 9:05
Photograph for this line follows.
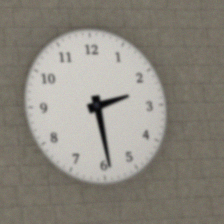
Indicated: 2:29
